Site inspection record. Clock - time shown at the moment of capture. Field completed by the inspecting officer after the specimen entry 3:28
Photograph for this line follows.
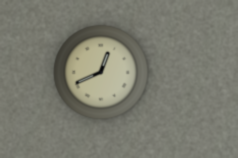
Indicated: 12:41
